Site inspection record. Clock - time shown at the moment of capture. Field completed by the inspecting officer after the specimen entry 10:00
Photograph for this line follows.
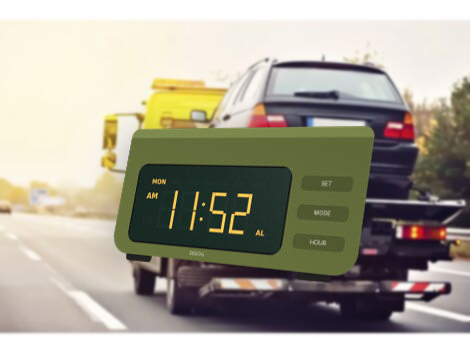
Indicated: 11:52
